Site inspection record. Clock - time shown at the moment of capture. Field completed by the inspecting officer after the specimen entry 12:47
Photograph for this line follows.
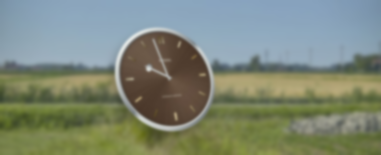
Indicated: 9:58
